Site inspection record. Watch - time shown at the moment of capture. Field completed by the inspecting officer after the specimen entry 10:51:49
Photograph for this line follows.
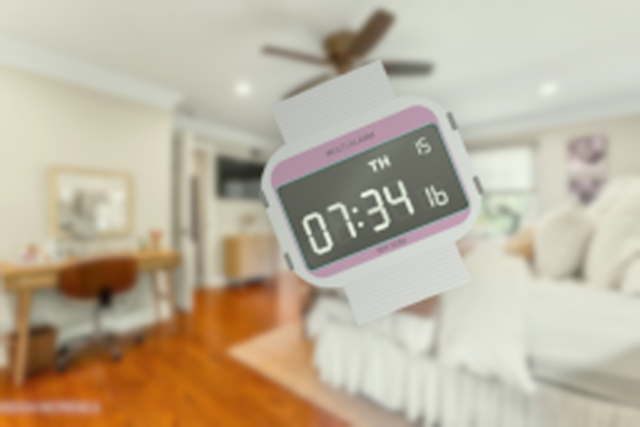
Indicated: 7:34:16
